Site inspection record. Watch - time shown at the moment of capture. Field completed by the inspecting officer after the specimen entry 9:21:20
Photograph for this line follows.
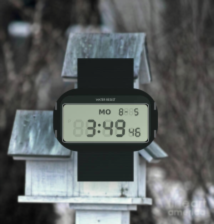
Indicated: 3:49:46
